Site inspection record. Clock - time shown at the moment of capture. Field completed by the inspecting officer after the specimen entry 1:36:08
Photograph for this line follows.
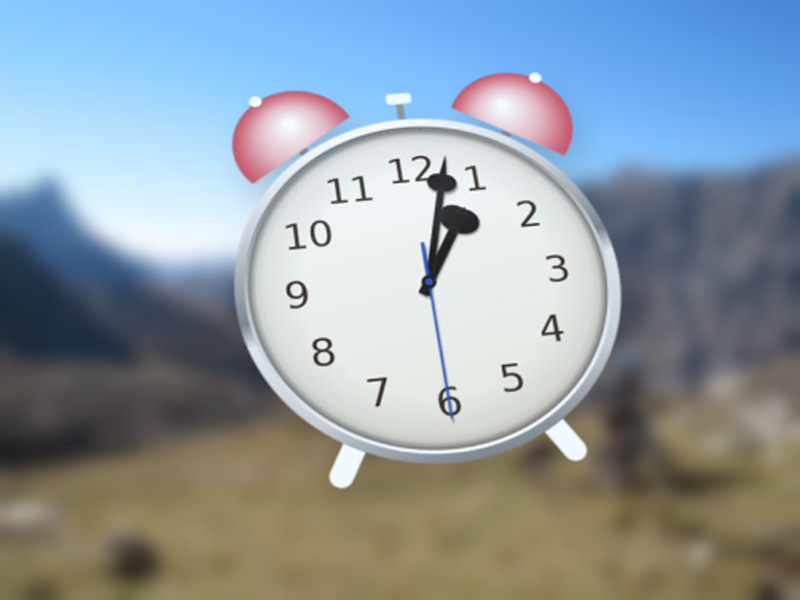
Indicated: 1:02:30
